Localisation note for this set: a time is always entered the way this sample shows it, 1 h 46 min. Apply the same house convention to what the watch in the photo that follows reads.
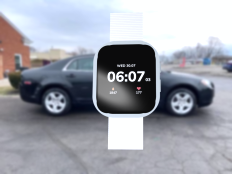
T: 6 h 07 min
